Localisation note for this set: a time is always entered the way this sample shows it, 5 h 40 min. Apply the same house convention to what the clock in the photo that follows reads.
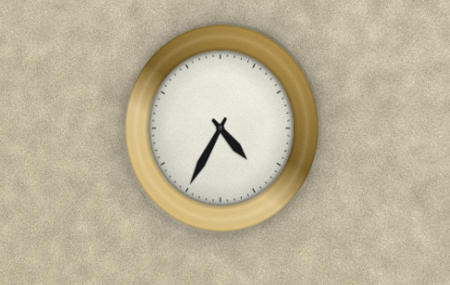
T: 4 h 35 min
